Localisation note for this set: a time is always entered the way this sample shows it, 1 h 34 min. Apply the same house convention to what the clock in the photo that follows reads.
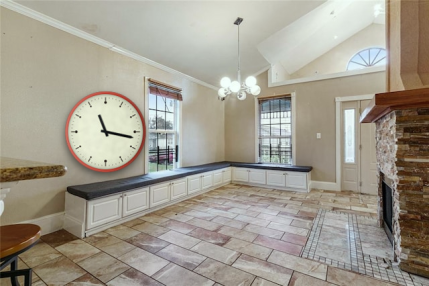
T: 11 h 17 min
